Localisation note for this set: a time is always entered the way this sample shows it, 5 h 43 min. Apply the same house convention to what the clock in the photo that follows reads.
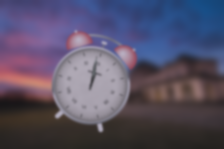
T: 11 h 59 min
